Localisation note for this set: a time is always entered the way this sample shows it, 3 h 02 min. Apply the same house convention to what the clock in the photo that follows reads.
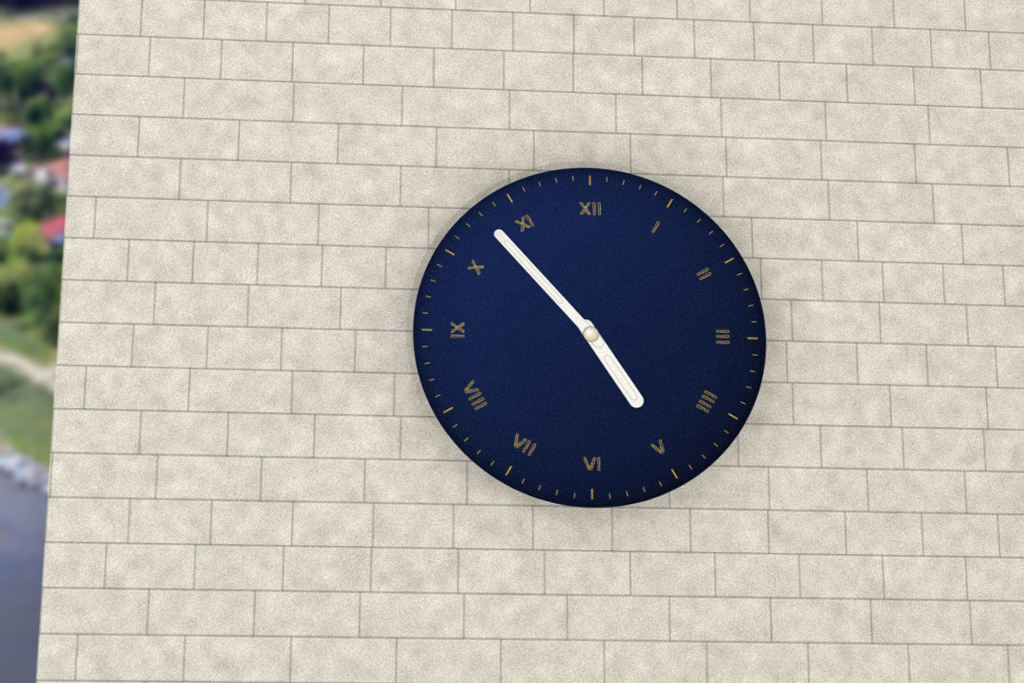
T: 4 h 53 min
